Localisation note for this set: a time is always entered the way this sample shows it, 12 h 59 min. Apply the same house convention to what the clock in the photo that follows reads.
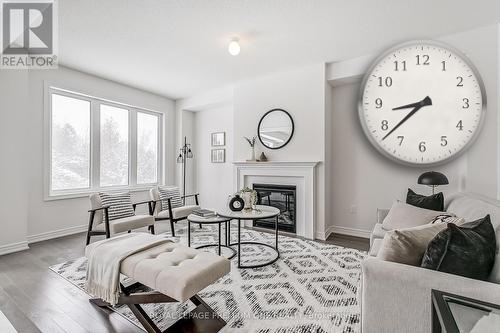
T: 8 h 38 min
